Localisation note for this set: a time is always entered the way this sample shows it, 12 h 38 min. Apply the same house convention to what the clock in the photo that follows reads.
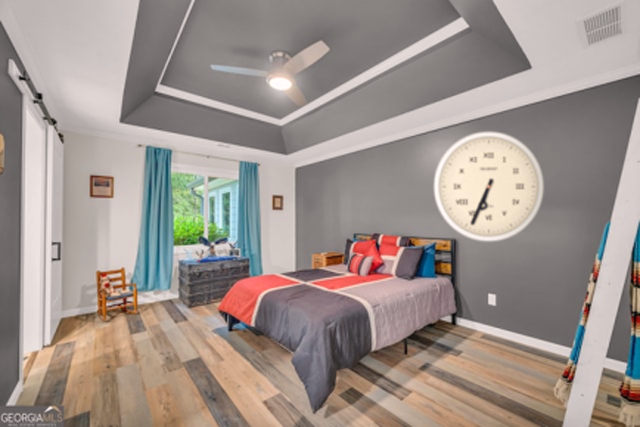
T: 6 h 34 min
